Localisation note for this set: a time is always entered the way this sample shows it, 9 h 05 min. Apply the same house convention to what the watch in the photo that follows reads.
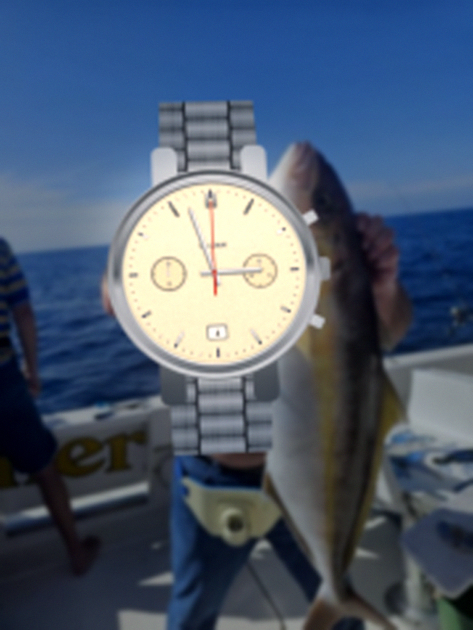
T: 2 h 57 min
